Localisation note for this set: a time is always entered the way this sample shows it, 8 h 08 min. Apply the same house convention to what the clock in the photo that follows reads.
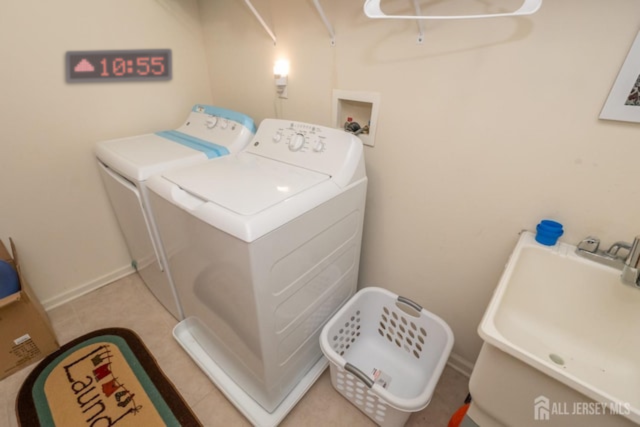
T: 10 h 55 min
